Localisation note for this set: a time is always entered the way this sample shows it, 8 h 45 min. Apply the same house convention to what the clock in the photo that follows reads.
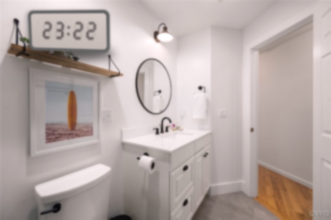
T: 23 h 22 min
